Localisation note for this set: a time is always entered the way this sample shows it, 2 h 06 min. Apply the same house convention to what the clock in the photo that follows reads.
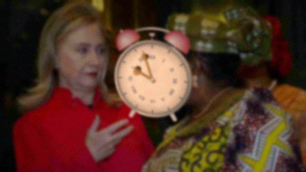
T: 9 h 57 min
